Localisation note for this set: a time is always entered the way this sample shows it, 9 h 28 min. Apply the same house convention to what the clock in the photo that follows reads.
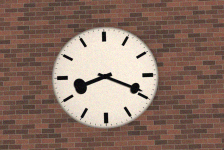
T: 8 h 19 min
